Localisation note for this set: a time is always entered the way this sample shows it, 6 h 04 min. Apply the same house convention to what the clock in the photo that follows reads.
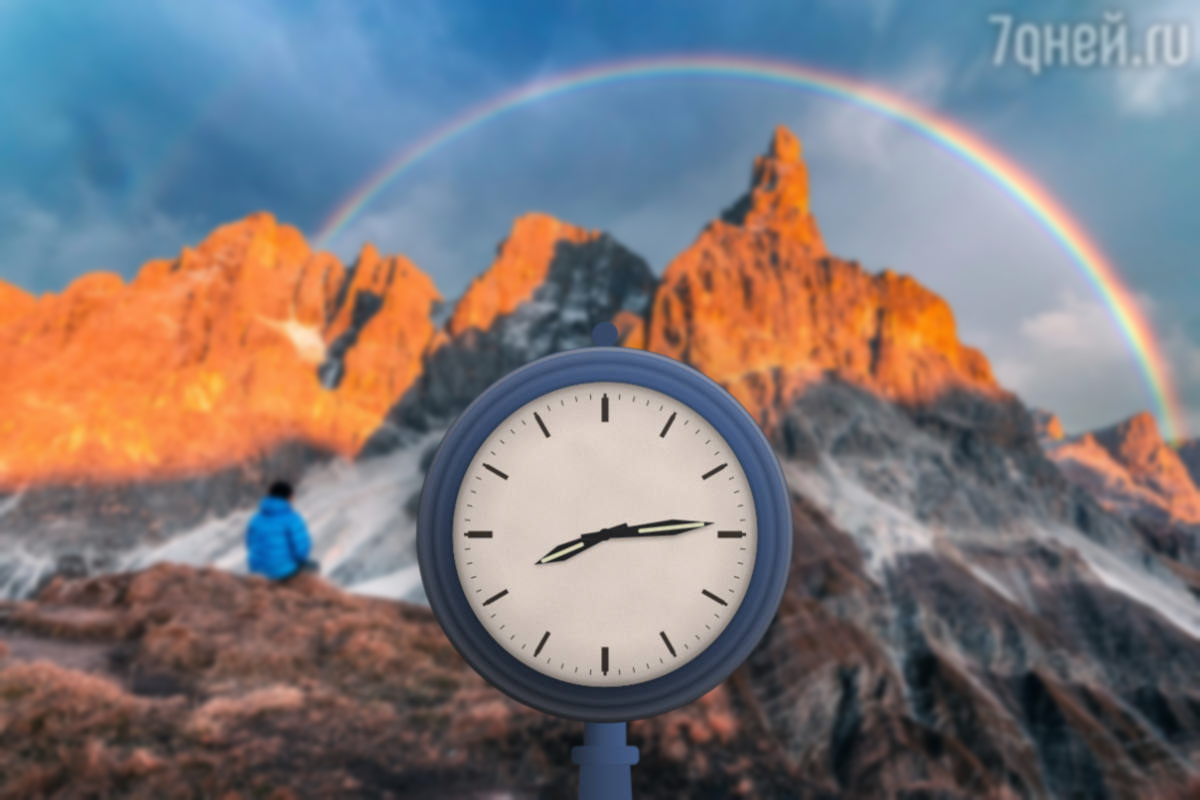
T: 8 h 14 min
